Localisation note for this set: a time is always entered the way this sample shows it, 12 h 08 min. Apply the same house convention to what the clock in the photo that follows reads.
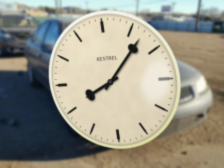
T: 8 h 07 min
